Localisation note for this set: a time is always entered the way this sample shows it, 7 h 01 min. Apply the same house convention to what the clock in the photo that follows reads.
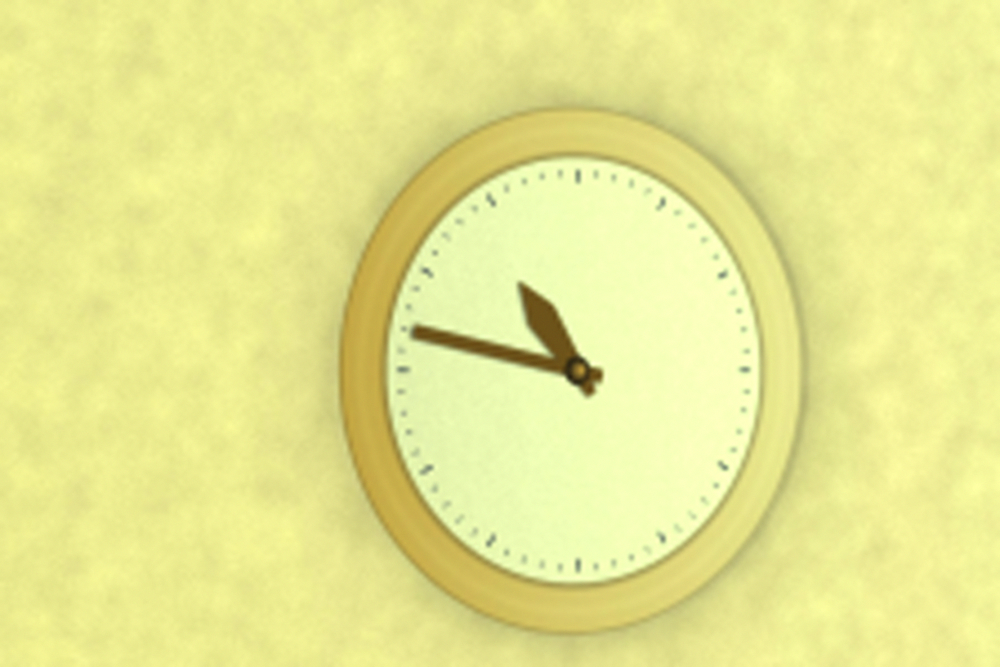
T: 10 h 47 min
